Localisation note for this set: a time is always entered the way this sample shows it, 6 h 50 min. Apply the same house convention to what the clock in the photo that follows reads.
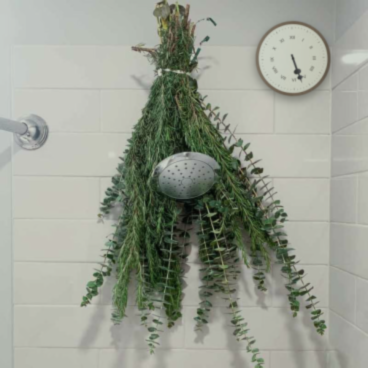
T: 5 h 27 min
